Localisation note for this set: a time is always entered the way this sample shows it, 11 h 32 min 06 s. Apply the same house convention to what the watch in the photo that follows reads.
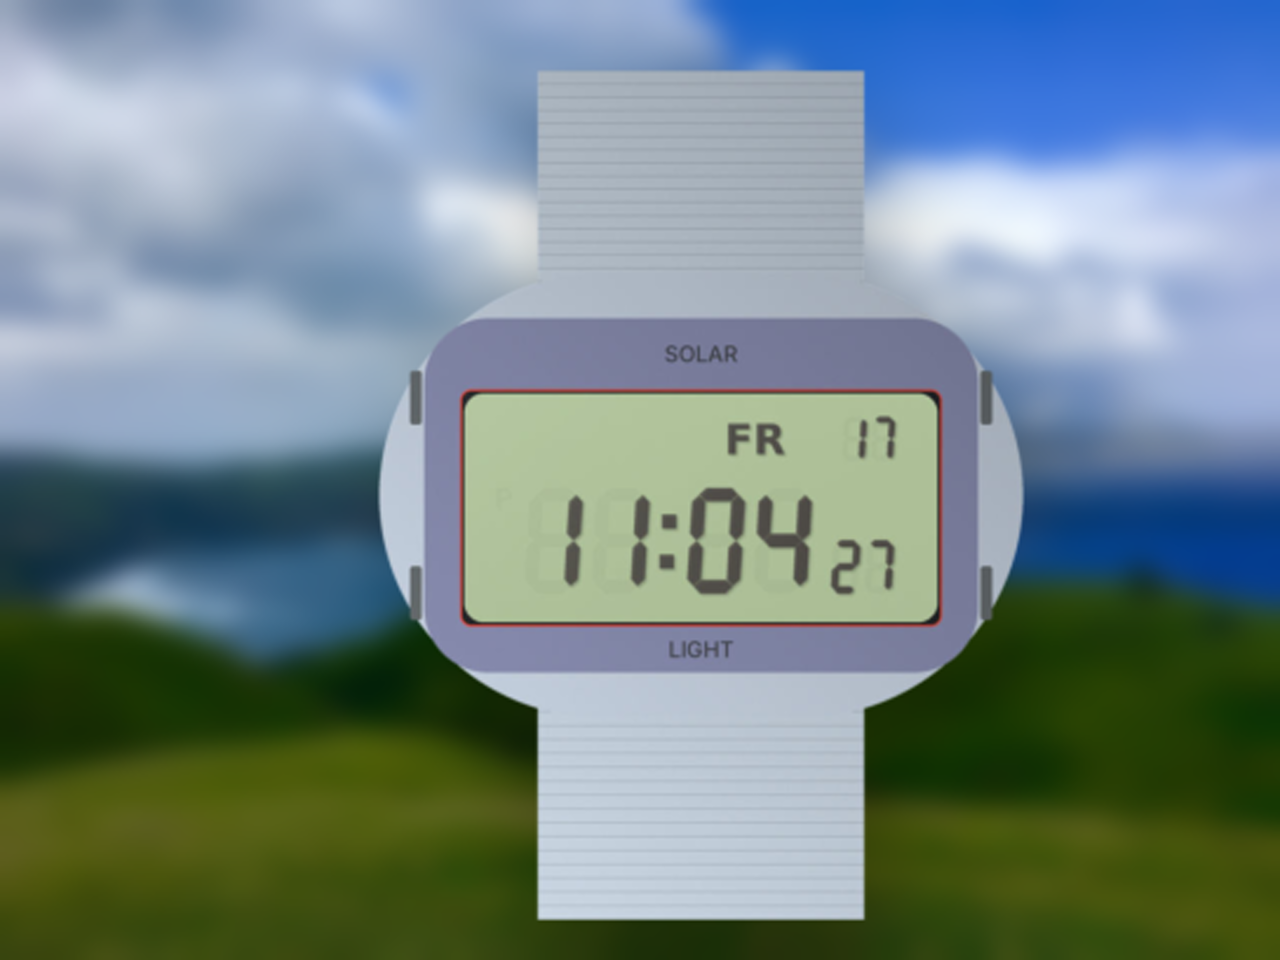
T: 11 h 04 min 27 s
